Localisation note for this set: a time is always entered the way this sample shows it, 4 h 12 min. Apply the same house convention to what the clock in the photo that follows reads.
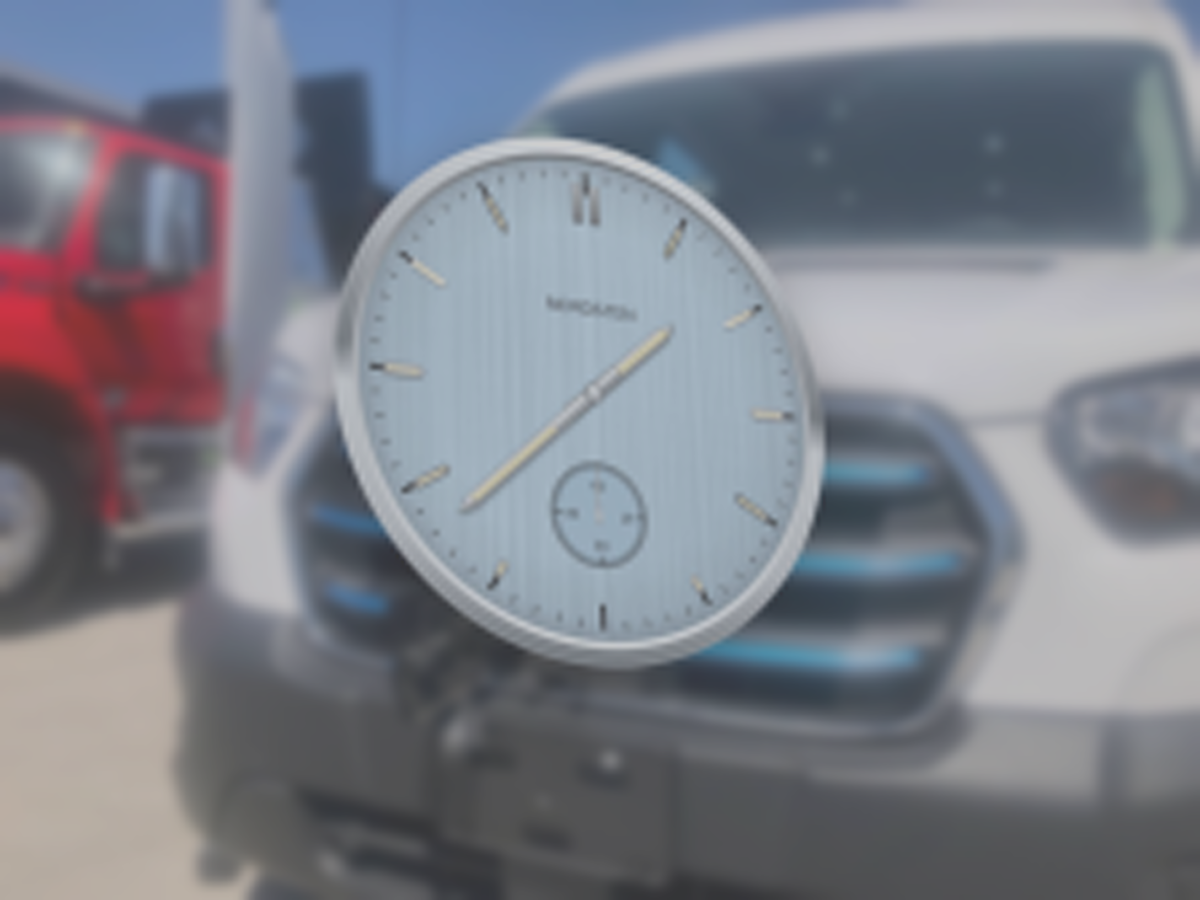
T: 1 h 38 min
